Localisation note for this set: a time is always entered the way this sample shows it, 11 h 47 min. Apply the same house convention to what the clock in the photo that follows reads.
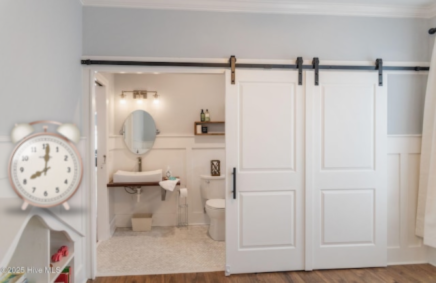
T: 8 h 01 min
